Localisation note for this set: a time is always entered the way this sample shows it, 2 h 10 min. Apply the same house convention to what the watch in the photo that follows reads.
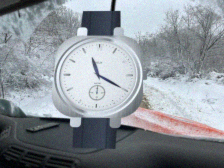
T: 11 h 20 min
